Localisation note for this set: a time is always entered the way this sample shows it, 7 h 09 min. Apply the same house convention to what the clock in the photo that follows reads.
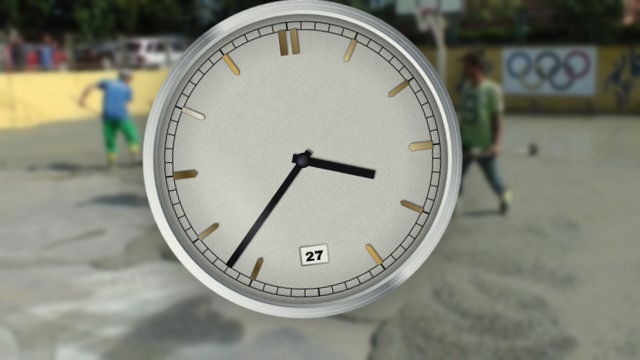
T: 3 h 37 min
